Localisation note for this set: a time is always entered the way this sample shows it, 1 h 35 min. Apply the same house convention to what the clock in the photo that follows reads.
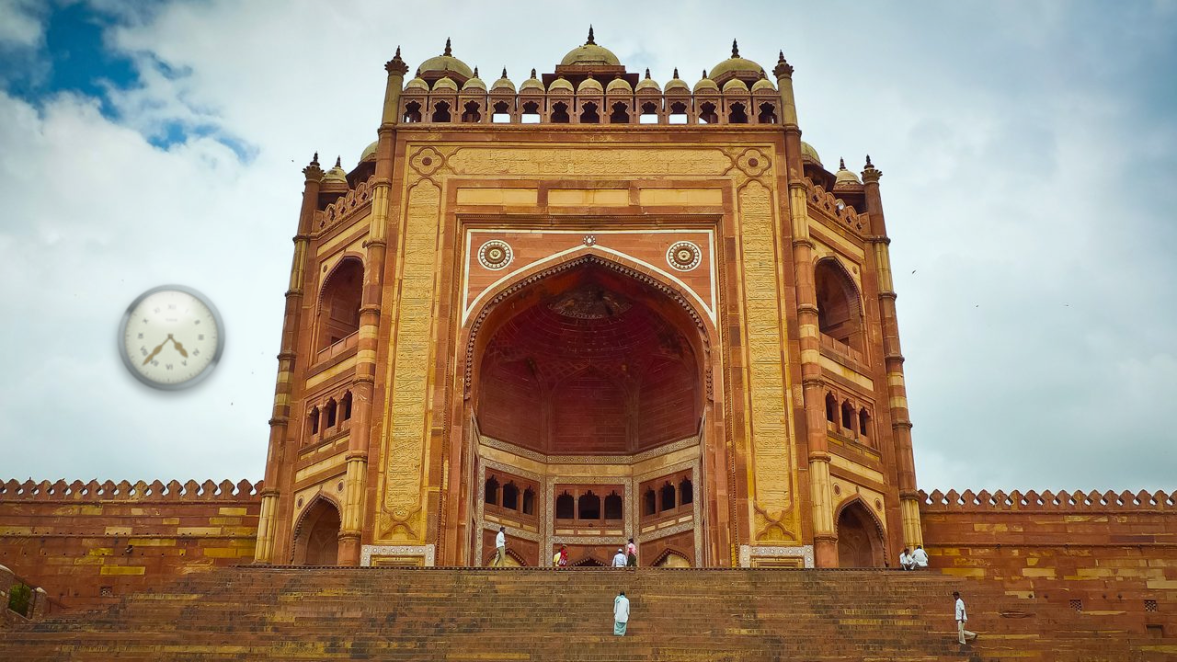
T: 4 h 37 min
